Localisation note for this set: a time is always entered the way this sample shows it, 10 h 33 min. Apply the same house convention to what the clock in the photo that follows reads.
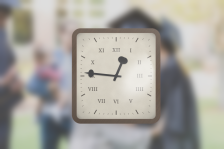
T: 12 h 46 min
